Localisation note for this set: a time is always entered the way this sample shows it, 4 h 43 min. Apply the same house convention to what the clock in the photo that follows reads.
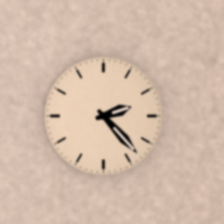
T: 2 h 23 min
